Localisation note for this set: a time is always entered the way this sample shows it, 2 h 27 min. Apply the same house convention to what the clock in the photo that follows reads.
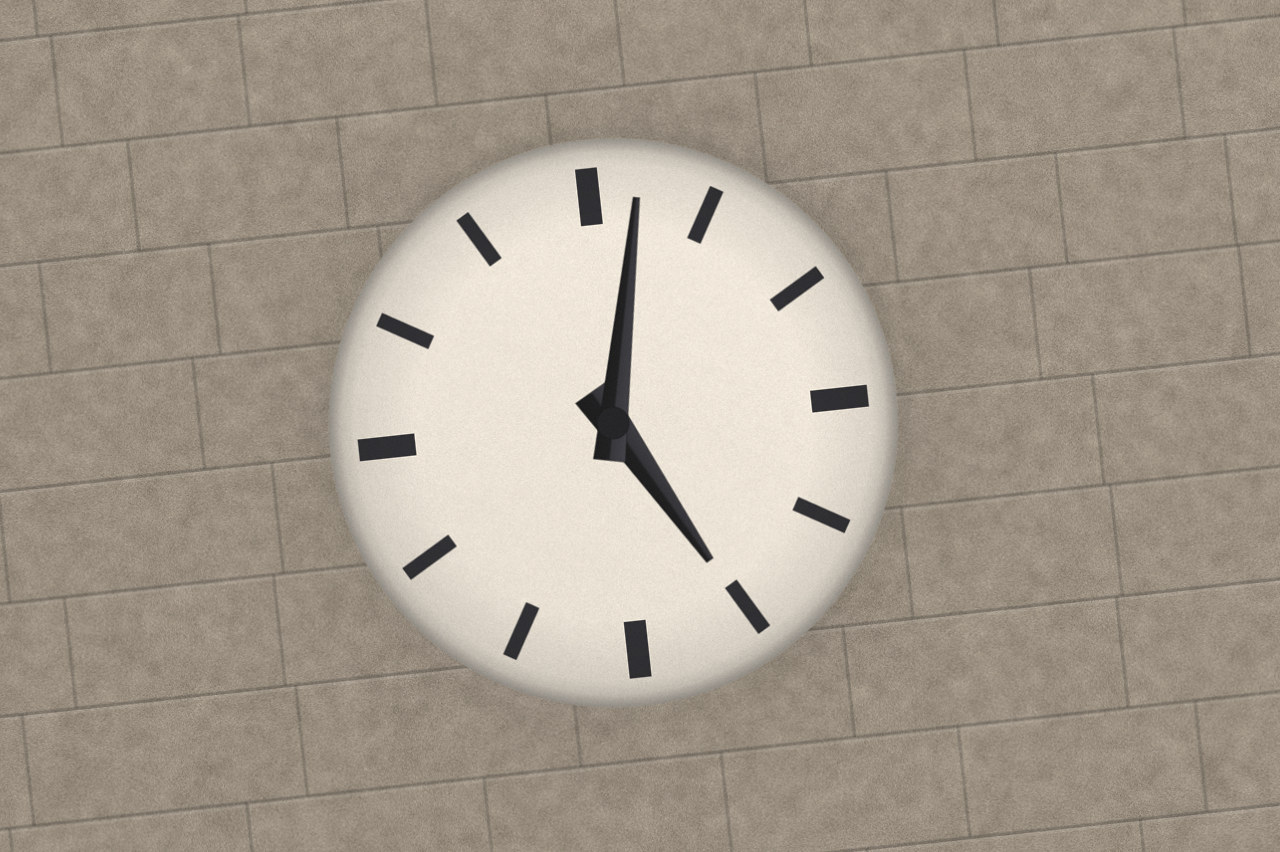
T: 5 h 02 min
